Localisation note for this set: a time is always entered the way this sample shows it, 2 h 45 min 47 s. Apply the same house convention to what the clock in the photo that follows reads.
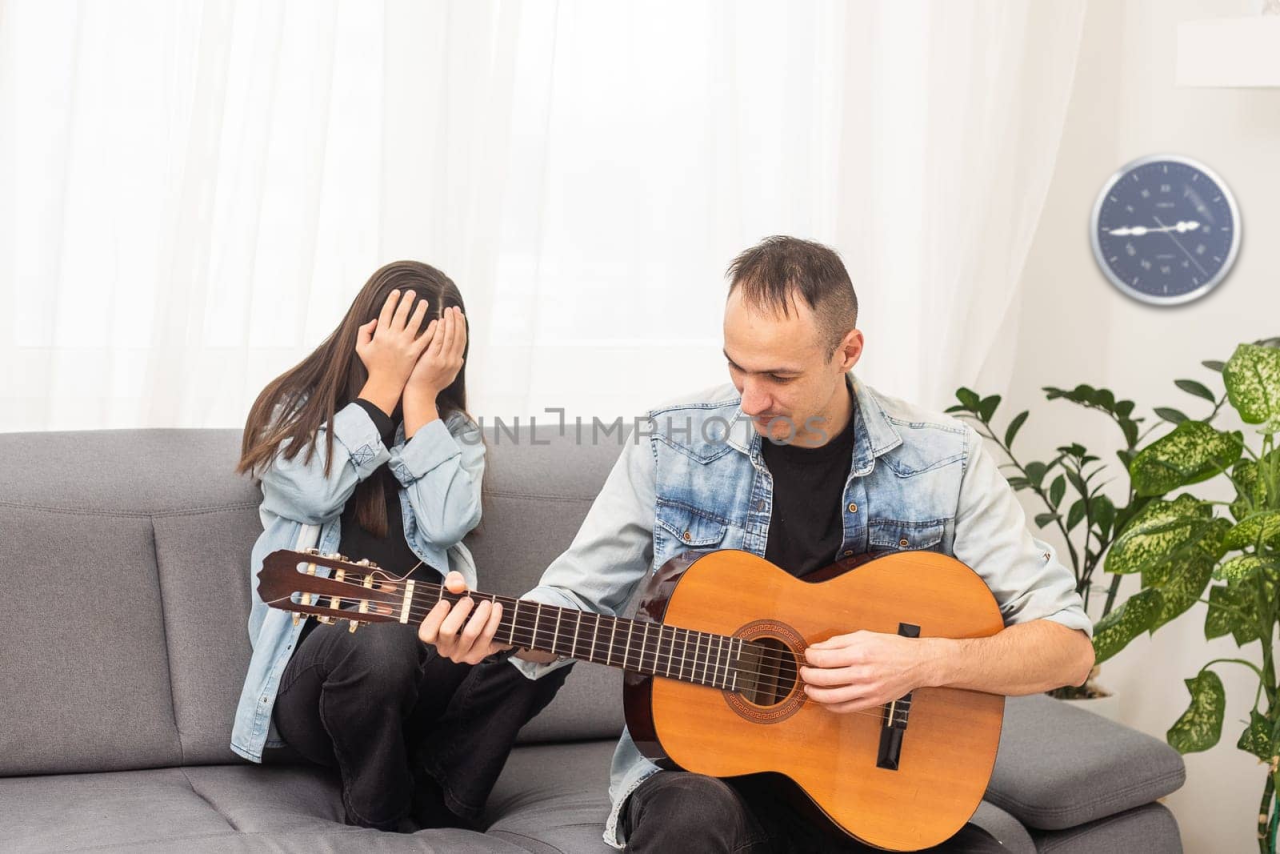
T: 2 h 44 min 23 s
